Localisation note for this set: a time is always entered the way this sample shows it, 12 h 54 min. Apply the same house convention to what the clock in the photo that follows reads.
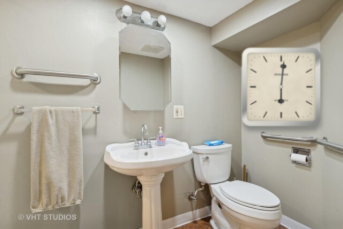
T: 6 h 01 min
